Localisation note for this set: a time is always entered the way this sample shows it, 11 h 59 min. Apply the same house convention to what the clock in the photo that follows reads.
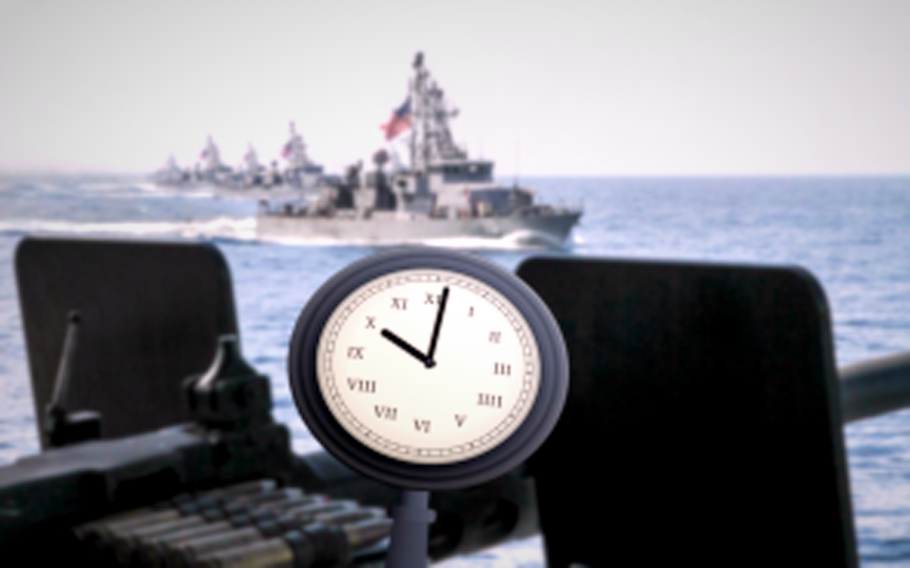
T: 10 h 01 min
